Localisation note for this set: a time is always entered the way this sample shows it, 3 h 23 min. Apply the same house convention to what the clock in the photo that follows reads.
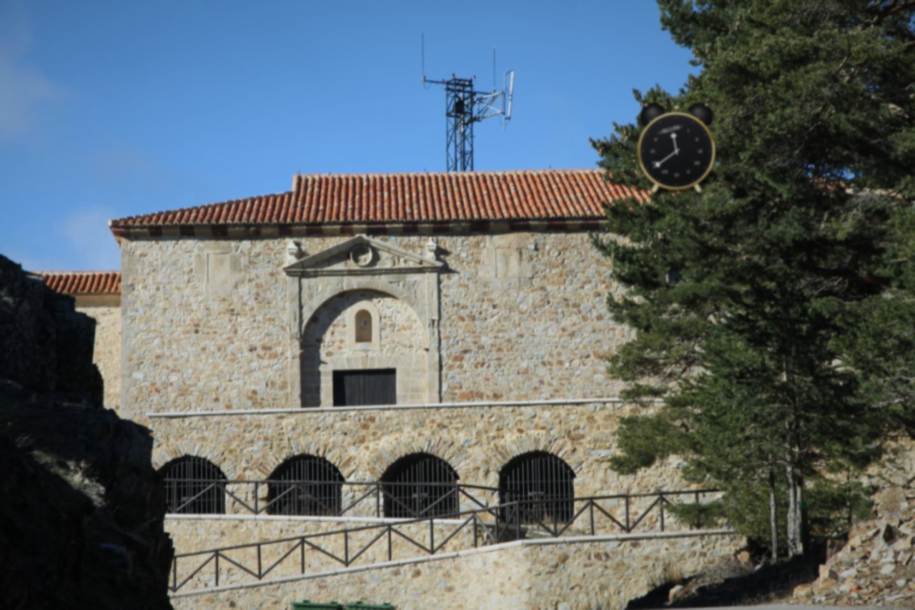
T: 11 h 39 min
